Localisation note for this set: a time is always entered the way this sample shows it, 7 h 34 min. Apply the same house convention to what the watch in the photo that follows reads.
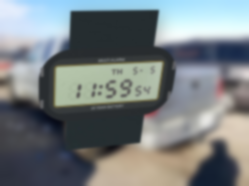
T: 11 h 59 min
